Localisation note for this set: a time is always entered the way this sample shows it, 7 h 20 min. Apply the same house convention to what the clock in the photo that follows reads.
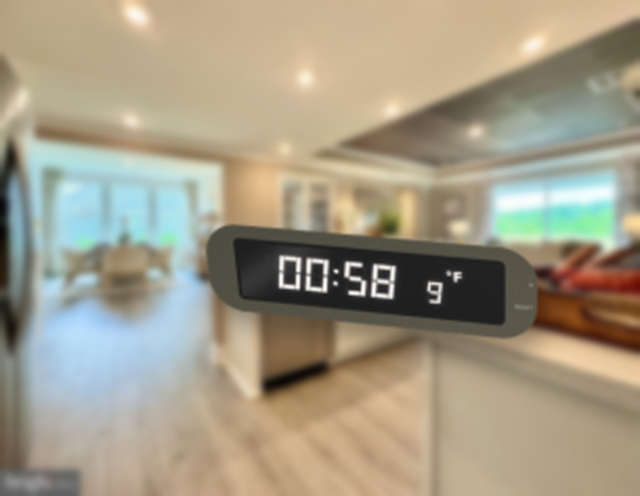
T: 0 h 58 min
